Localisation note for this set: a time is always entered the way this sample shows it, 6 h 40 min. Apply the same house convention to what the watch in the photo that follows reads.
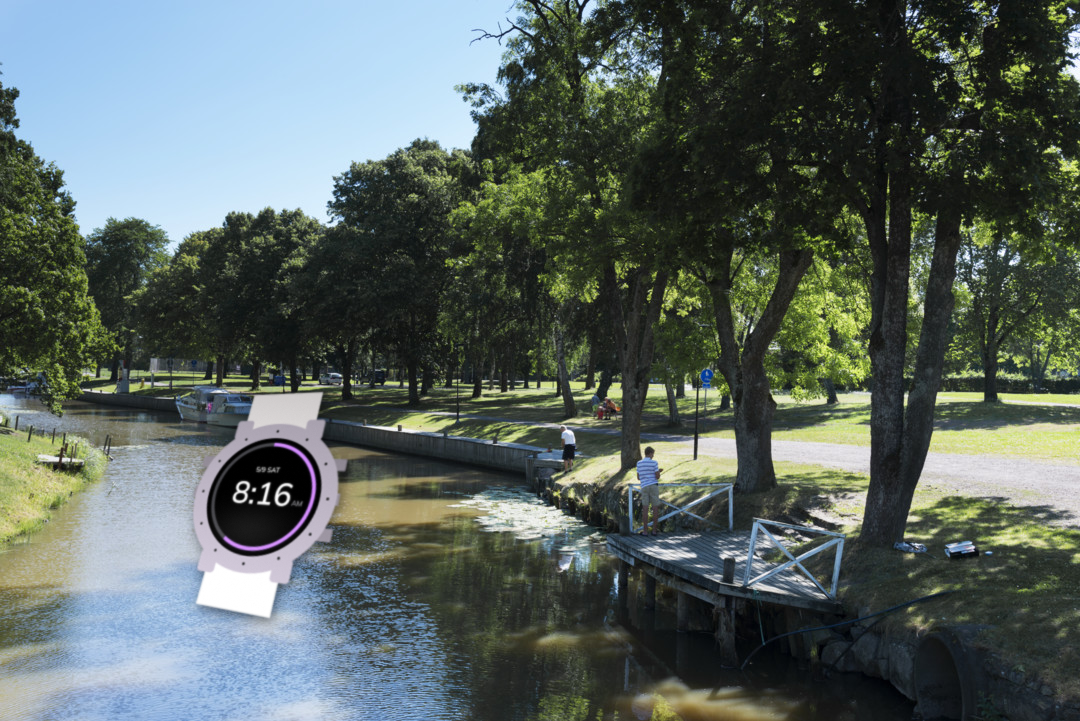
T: 8 h 16 min
